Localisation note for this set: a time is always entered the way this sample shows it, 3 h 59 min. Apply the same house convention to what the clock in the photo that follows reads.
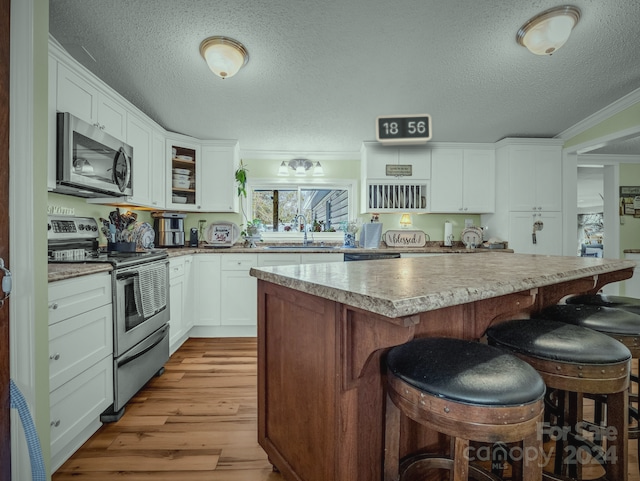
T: 18 h 56 min
